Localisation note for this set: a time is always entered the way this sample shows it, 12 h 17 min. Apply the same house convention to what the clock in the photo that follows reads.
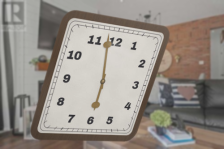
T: 5 h 58 min
